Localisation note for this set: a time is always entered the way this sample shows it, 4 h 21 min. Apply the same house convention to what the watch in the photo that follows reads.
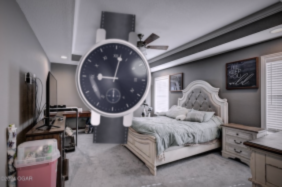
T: 9 h 02 min
